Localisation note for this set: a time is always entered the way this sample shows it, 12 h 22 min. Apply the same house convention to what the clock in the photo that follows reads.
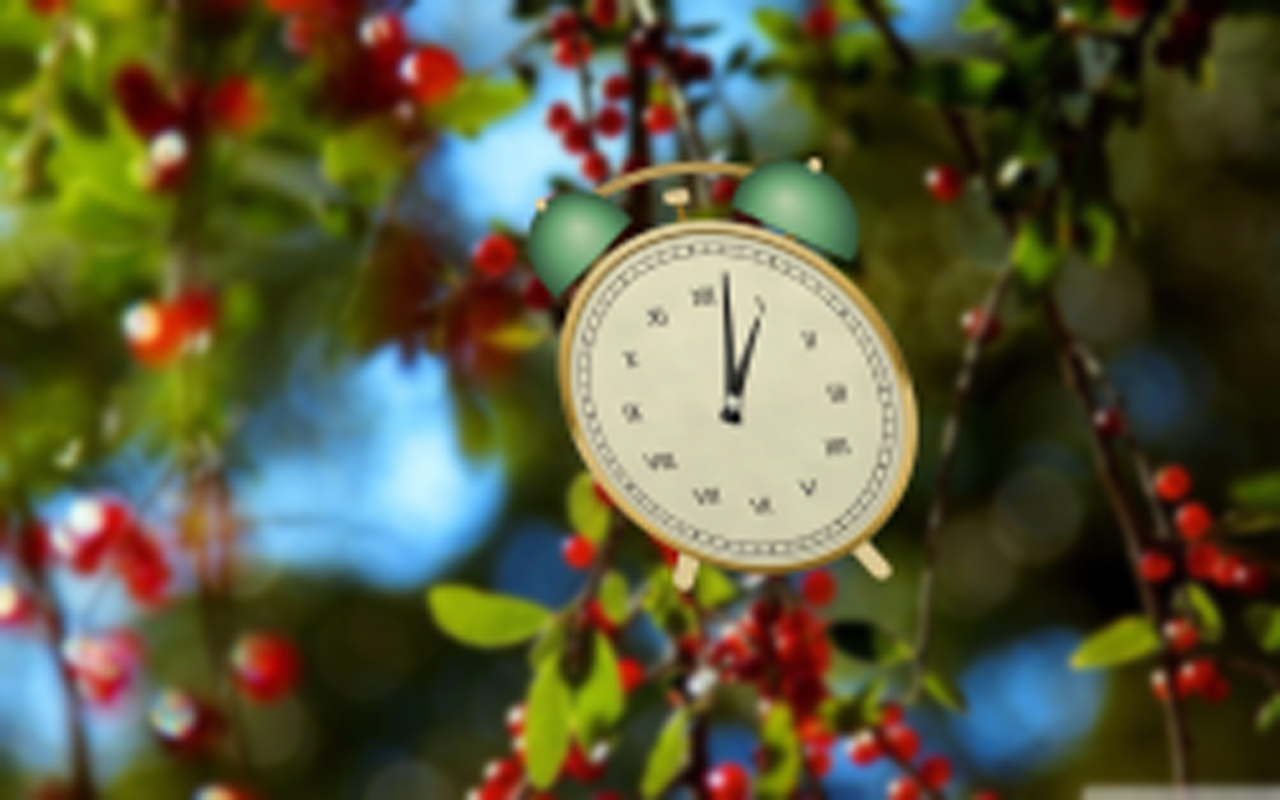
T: 1 h 02 min
